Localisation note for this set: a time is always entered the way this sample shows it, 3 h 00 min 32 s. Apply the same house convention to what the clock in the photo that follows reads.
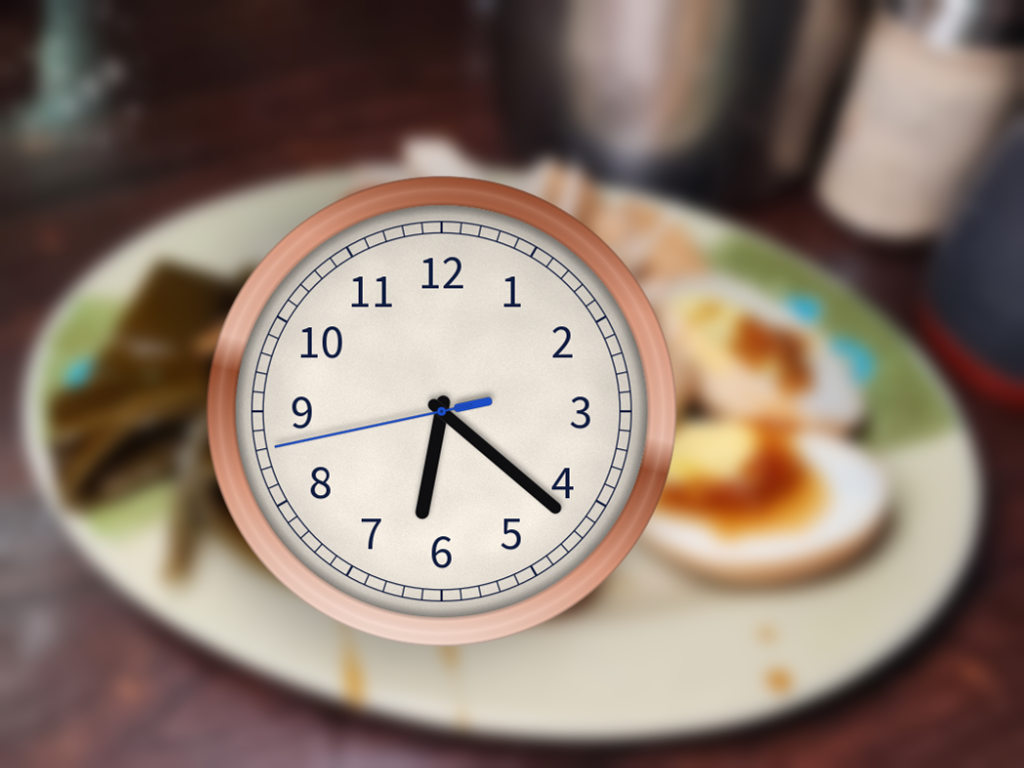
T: 6 h 21 min 43 s
